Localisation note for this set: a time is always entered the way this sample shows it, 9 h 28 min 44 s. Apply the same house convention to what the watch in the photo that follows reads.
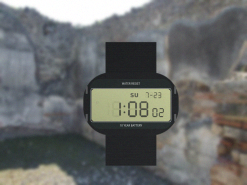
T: 1 h 08 min 02 s
